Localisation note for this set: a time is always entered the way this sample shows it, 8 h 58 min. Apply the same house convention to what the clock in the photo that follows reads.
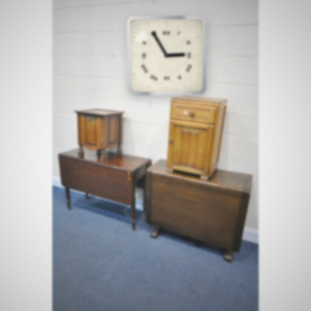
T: 2 h 55 min
